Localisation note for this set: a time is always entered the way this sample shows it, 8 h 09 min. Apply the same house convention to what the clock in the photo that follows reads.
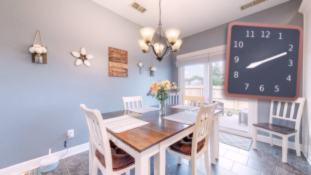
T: 8 h 11 min
